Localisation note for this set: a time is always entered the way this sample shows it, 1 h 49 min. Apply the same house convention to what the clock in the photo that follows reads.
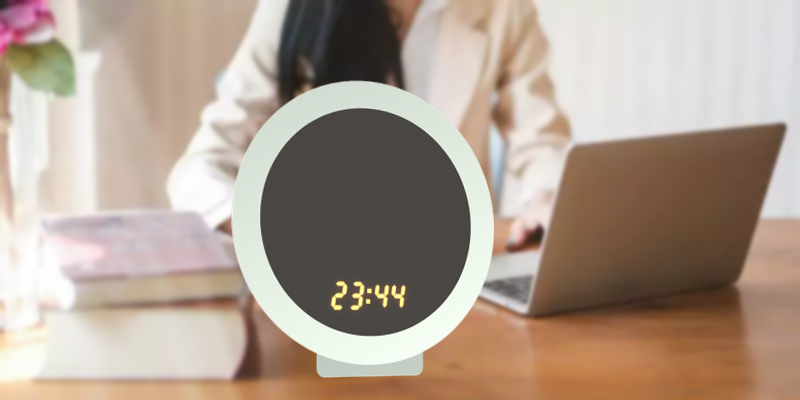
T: 23 h 44 min
